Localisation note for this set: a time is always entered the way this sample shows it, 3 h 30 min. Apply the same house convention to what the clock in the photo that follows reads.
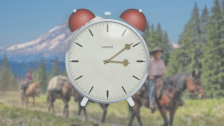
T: 3 h 09 min
